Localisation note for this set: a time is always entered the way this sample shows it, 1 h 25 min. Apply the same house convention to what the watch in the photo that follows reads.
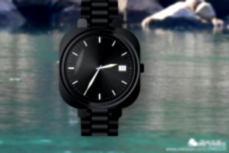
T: 2 h 35 min
